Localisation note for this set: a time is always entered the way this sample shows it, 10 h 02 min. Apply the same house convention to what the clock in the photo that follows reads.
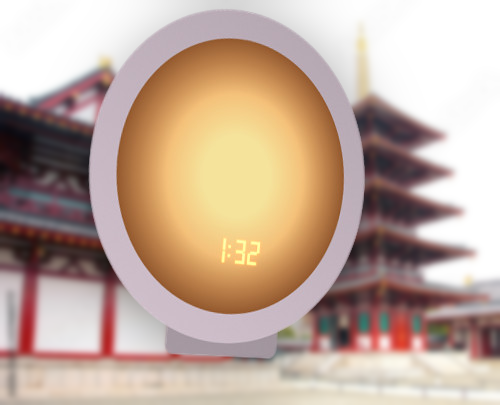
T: 1 h 32 min
